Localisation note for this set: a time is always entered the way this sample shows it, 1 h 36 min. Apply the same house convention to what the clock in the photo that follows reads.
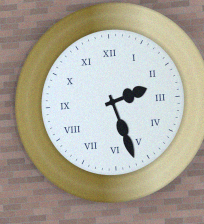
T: 2 h 27 min
